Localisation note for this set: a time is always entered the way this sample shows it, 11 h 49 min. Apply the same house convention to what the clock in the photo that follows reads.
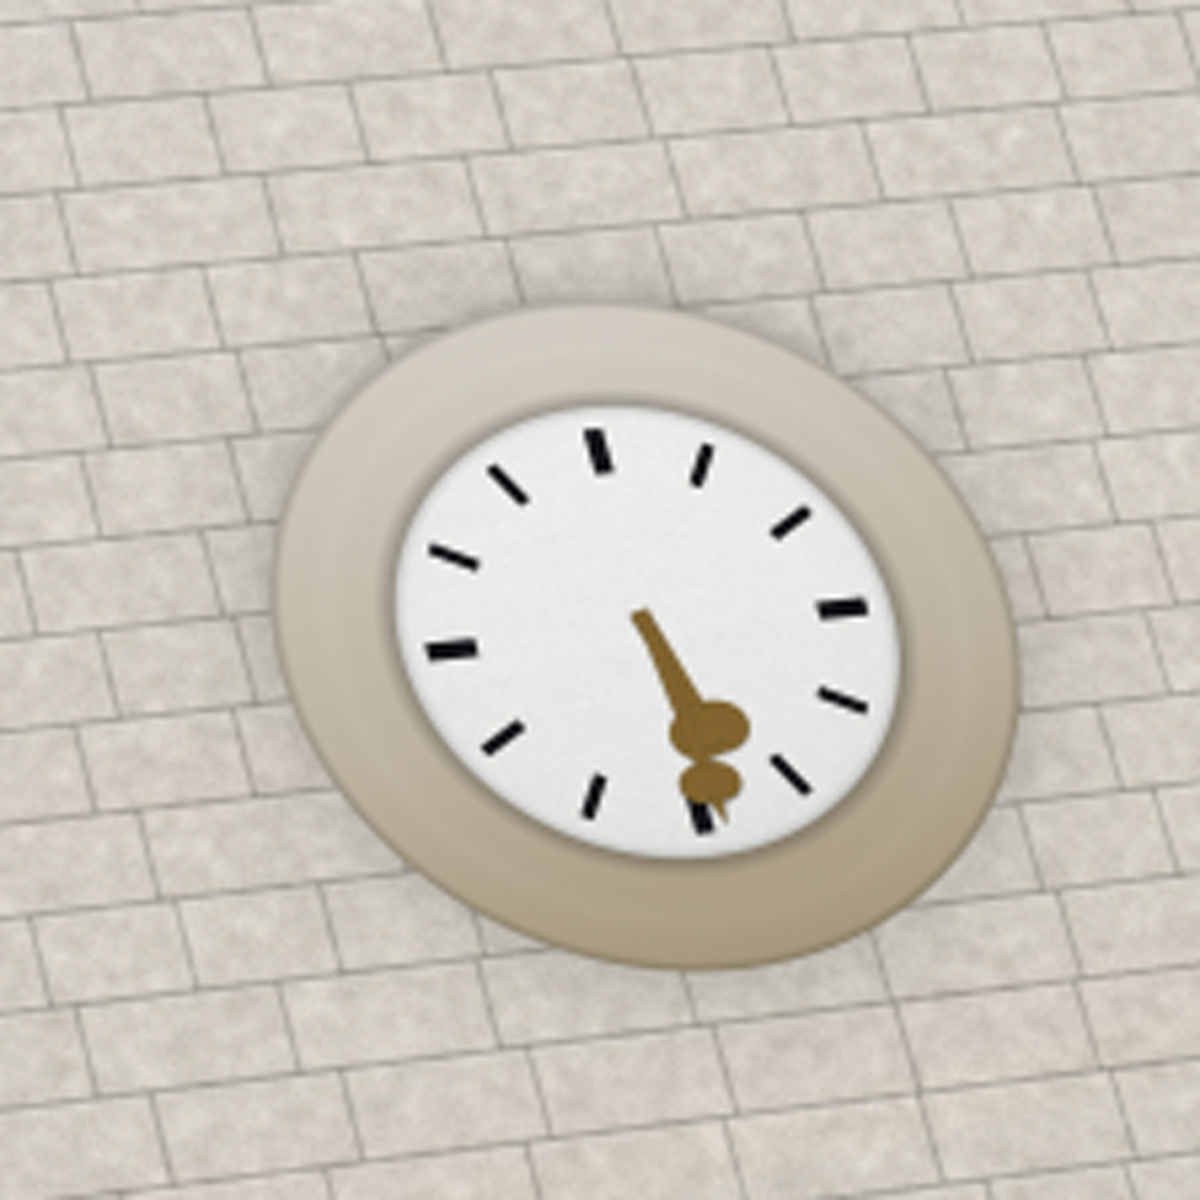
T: 5 h 29 min
